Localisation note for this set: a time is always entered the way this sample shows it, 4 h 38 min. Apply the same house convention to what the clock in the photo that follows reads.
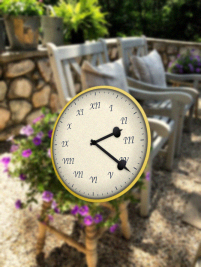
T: 2 h 21 min
